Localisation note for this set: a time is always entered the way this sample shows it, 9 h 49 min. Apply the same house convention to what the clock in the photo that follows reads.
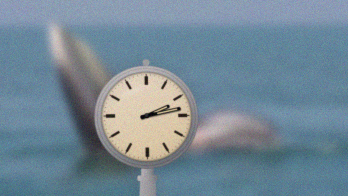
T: 2 h 13 min
